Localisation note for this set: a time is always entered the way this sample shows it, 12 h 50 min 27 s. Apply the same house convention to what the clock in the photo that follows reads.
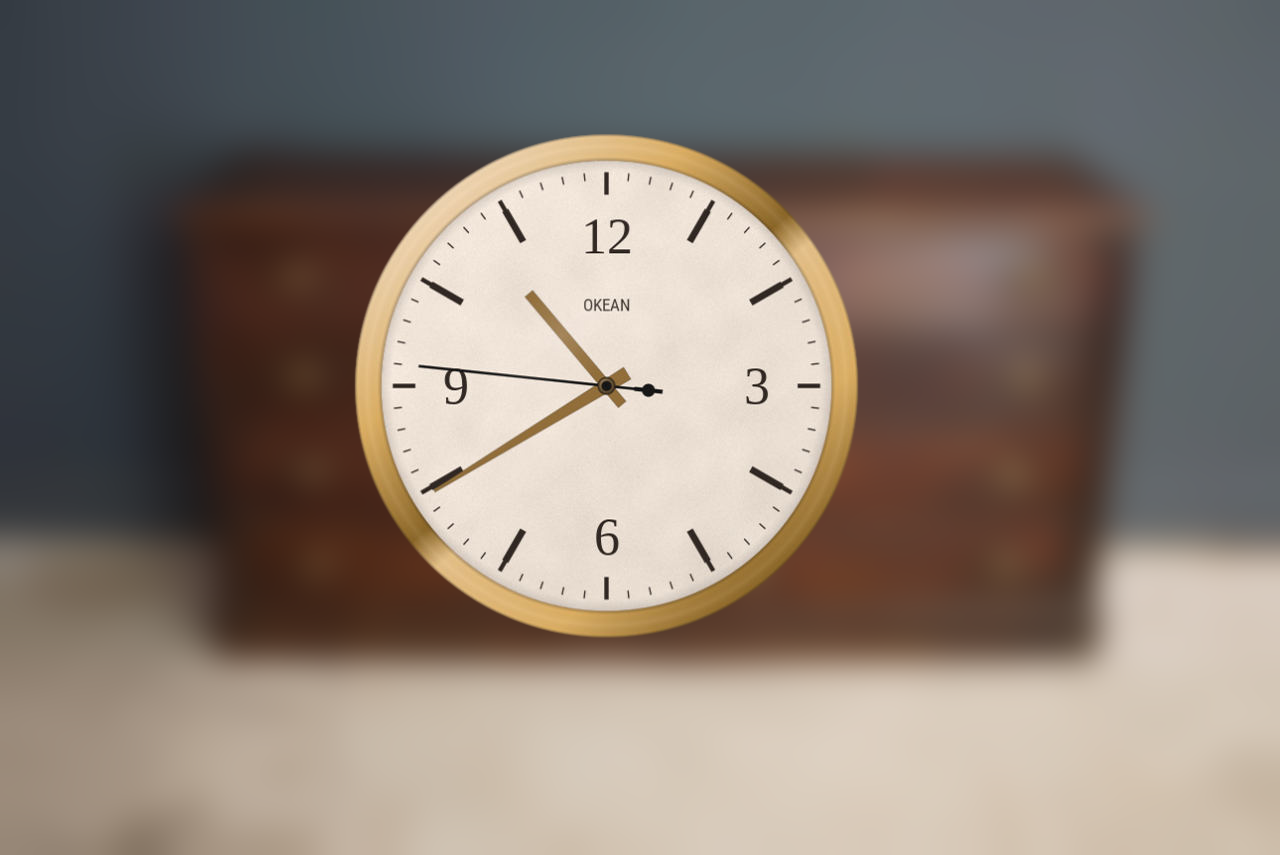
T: 10 h 39 min 46 s
